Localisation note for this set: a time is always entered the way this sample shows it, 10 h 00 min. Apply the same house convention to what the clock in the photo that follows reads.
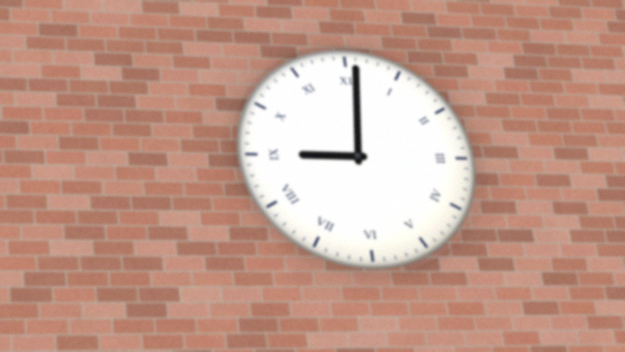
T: 9 h 01 min
